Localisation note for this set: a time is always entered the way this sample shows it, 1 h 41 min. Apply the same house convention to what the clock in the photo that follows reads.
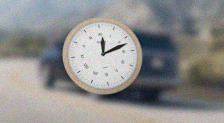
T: 12 h 12 min
